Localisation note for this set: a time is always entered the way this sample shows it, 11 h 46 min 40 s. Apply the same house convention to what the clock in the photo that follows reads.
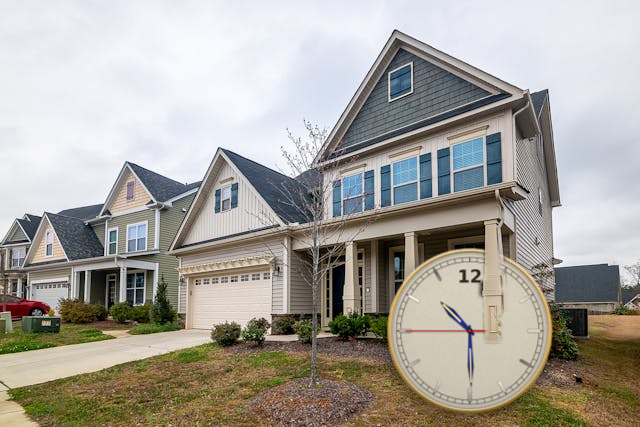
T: 10 h 29 min 45 s
